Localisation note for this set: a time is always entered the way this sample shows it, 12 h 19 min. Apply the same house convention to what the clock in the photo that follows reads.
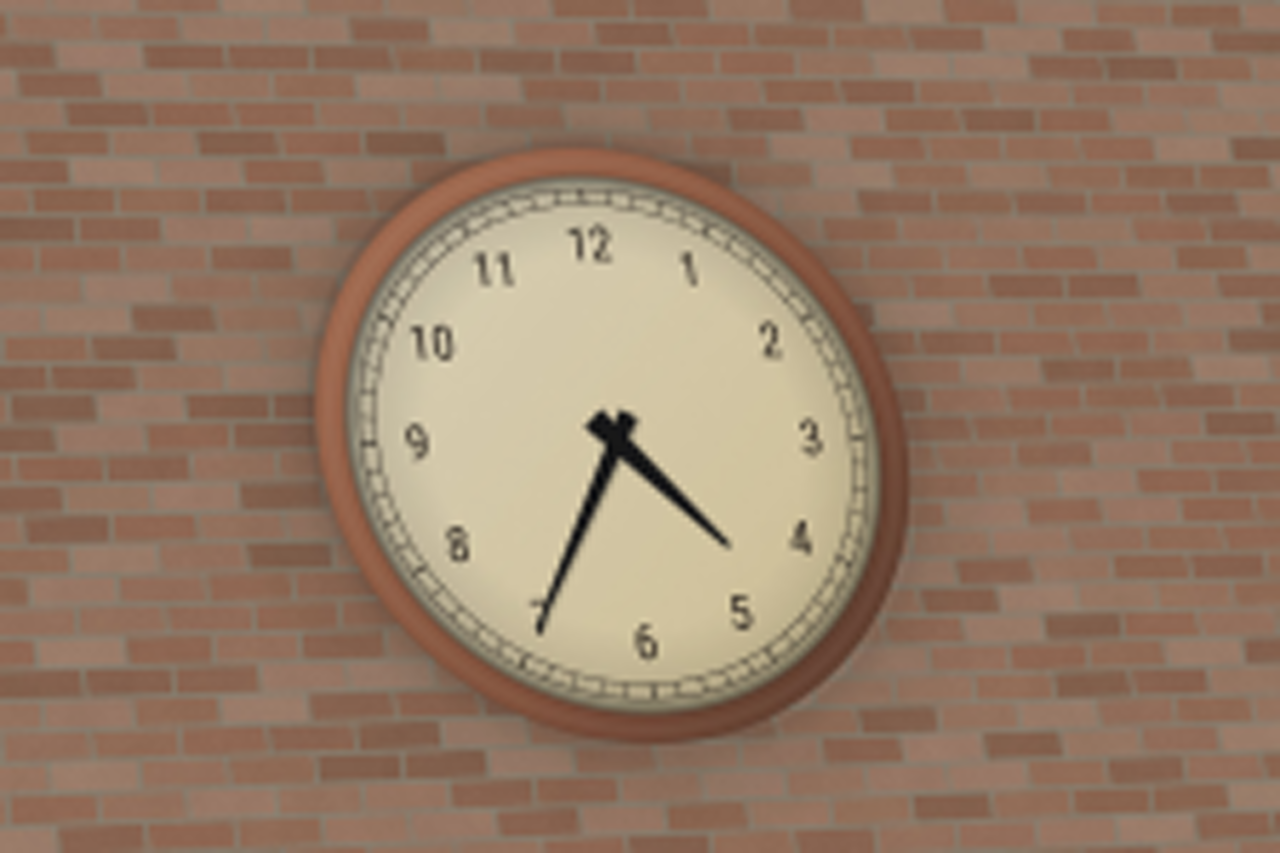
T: 4 h 35 min
